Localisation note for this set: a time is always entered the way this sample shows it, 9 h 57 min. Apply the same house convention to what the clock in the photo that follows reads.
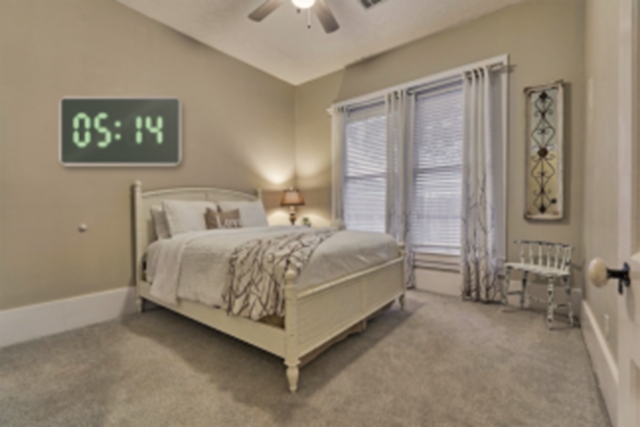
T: 5 h 14 min
